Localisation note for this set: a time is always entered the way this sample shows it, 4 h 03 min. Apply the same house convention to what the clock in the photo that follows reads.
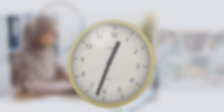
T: 12 h 32 min
